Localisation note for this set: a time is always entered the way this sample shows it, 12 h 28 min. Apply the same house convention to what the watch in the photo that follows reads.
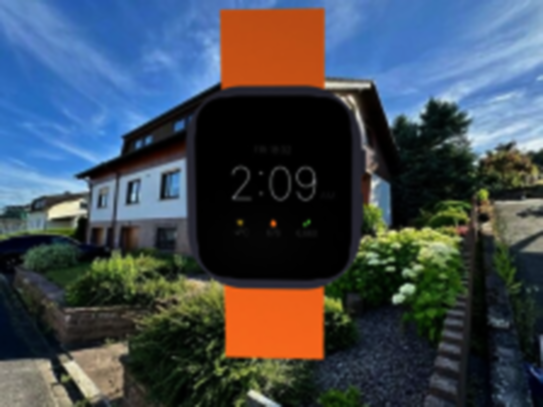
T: 2 h 09 min
